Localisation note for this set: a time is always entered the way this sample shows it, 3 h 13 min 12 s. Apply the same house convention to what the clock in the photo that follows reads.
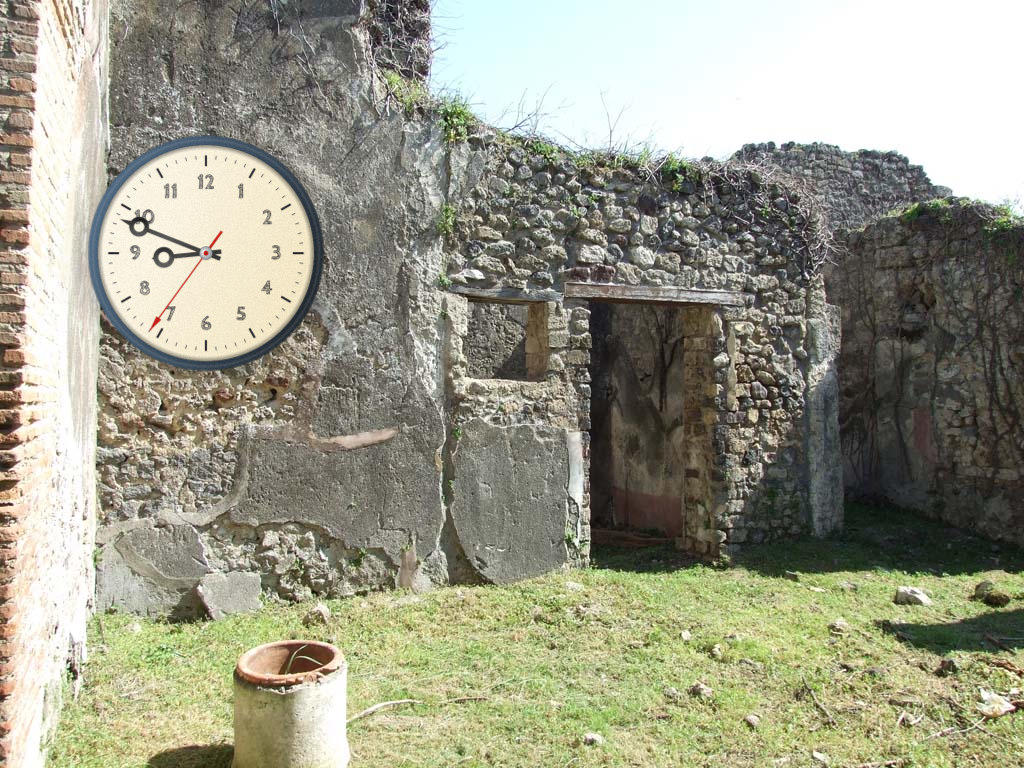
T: 8 h 48 min 36 s
